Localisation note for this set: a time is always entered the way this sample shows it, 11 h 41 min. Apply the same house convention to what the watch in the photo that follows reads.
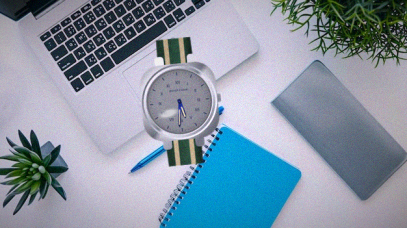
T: 5 h 31 min
